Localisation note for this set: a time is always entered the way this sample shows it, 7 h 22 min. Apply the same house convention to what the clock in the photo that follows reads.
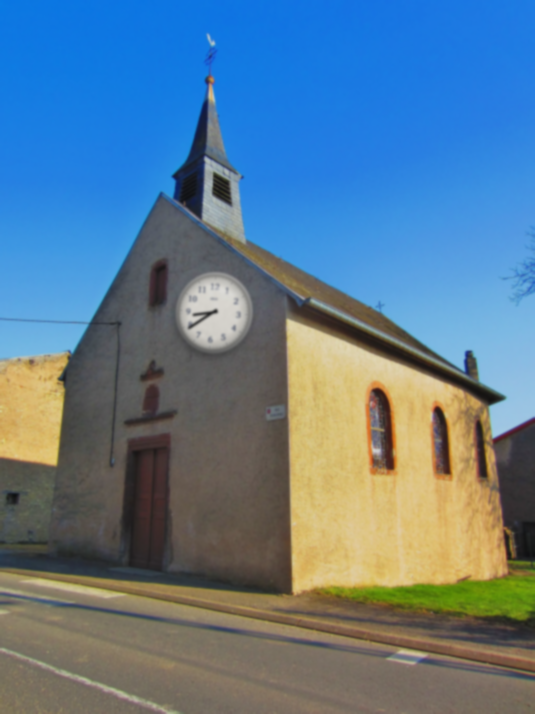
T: 8 h 39 min
